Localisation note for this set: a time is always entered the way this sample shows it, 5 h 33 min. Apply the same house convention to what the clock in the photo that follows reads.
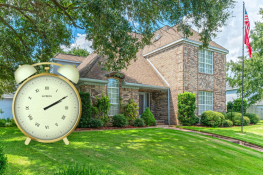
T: 2 h 10 min
